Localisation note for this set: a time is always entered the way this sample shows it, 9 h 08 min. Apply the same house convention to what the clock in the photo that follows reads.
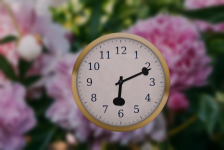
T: 6 h 11 min
